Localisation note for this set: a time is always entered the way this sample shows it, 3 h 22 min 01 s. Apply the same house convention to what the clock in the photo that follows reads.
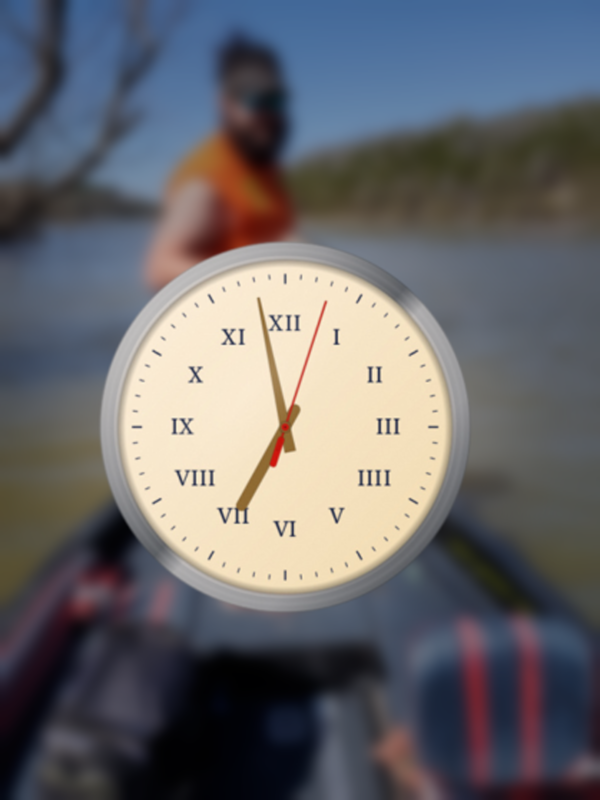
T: 6 h 58 min 03 s
